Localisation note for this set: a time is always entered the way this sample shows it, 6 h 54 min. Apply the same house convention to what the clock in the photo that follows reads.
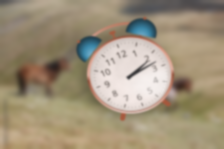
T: 2 h 13 min
